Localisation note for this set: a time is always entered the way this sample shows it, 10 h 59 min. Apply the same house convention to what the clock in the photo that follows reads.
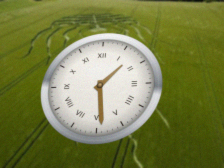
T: 1 h 29 min
